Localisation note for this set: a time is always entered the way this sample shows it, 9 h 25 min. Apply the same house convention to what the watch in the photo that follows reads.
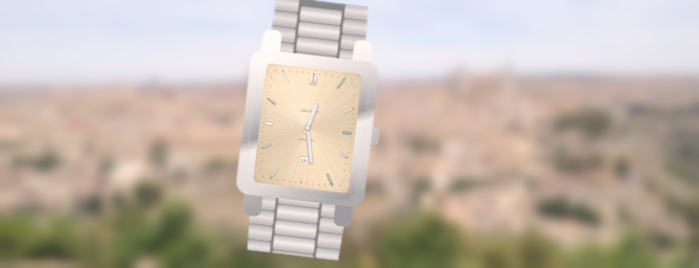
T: 12 h 28 min
